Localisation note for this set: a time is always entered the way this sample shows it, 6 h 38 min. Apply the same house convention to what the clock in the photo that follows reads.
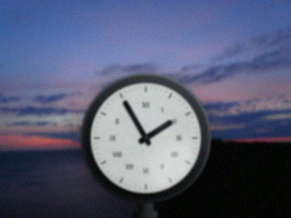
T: 1 h 55 min
